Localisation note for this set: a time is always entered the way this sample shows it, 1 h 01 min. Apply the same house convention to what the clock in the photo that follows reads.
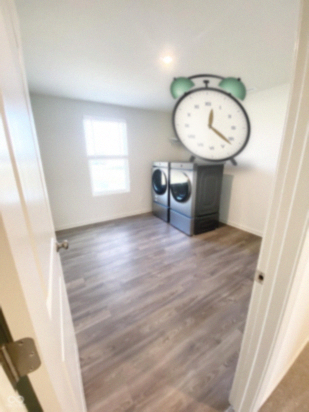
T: 12 h 22 min
